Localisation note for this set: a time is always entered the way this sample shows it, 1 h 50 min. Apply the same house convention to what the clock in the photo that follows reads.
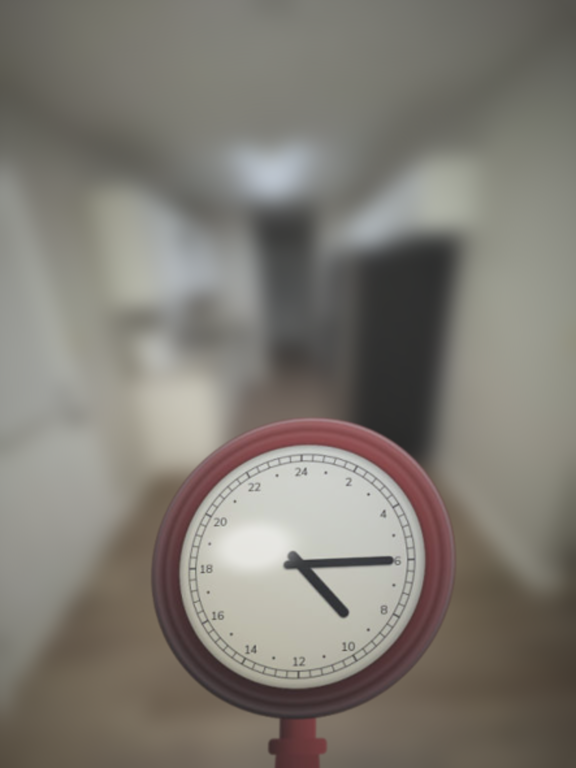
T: 9 h 15 min
